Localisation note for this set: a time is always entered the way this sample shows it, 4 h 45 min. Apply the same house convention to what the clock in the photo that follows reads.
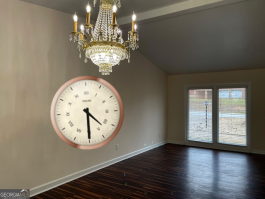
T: 4 h 30 min
